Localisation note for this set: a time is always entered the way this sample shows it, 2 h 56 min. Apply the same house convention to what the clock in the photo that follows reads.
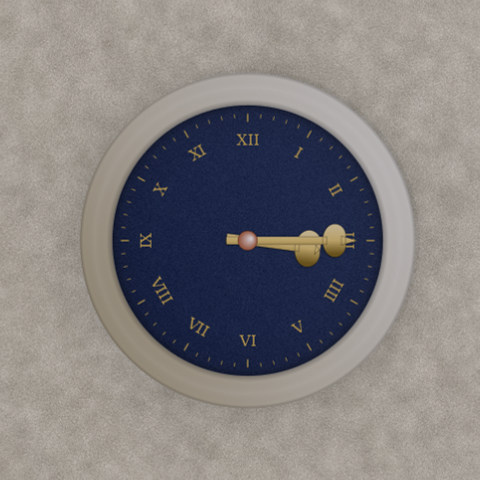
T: 3 h 15 min
